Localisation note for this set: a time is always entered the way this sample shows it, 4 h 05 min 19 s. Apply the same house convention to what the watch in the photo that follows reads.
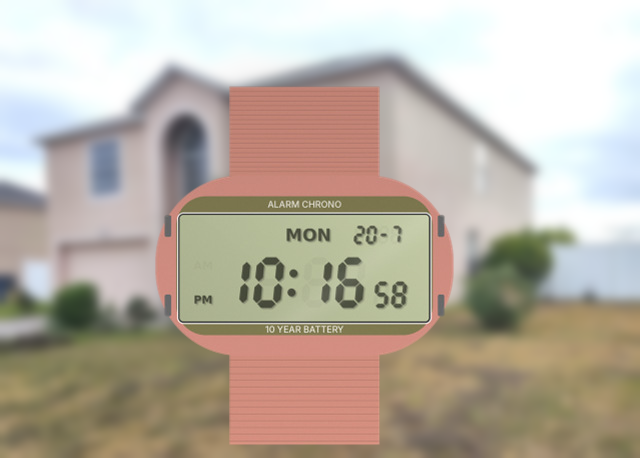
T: 10 h 16 min 58 s
